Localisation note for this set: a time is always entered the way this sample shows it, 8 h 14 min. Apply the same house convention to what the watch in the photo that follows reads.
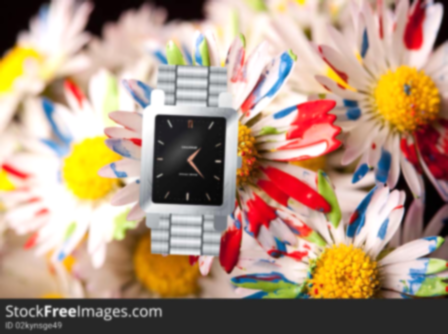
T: 1 h 23 min
